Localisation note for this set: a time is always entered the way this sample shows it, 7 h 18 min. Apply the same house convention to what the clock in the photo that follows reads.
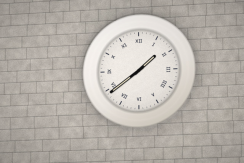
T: 1 h 39 min
